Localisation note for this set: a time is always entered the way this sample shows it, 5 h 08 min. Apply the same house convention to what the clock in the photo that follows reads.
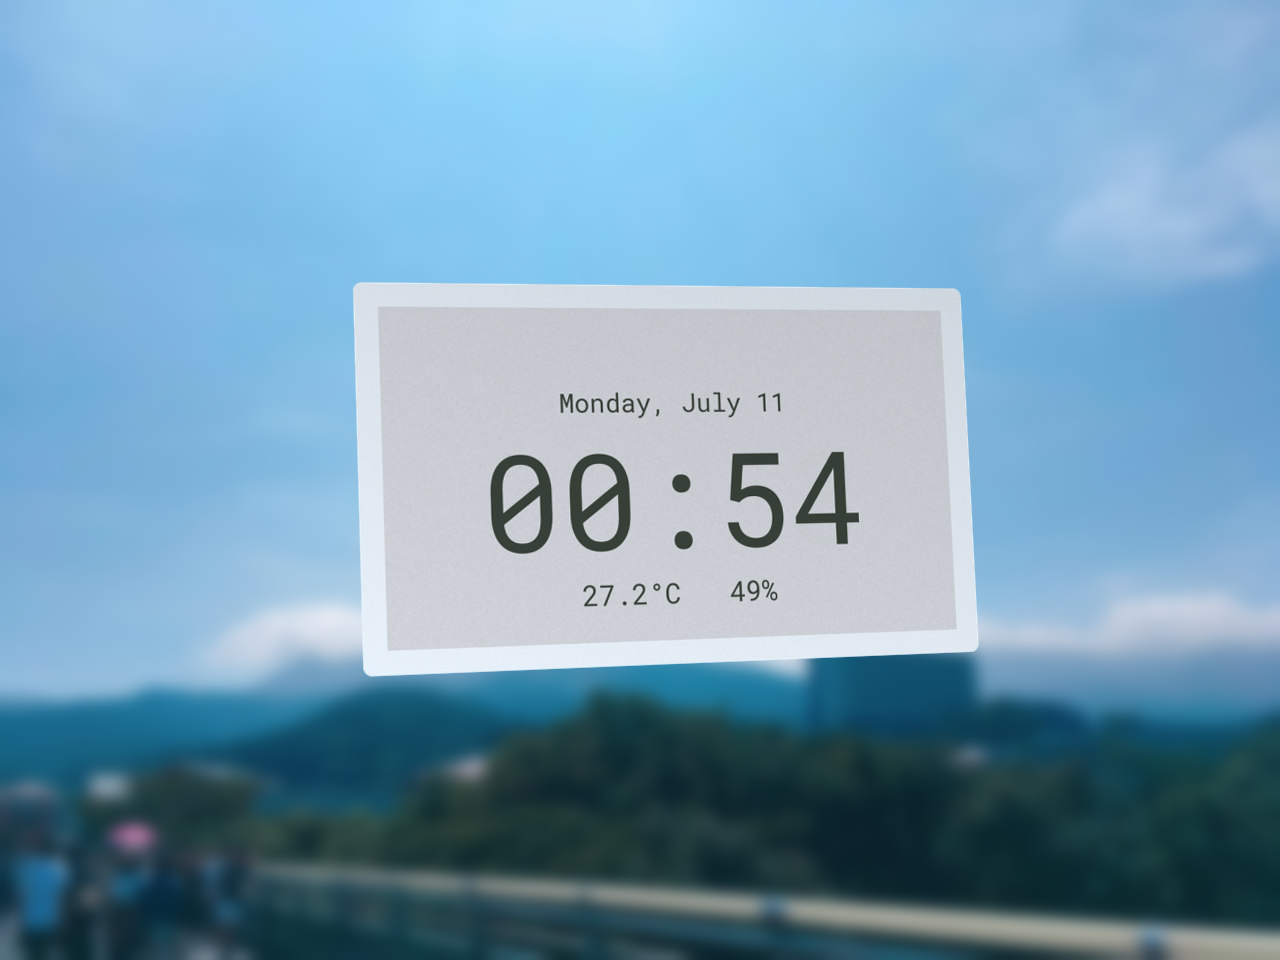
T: 0 h 54 min
